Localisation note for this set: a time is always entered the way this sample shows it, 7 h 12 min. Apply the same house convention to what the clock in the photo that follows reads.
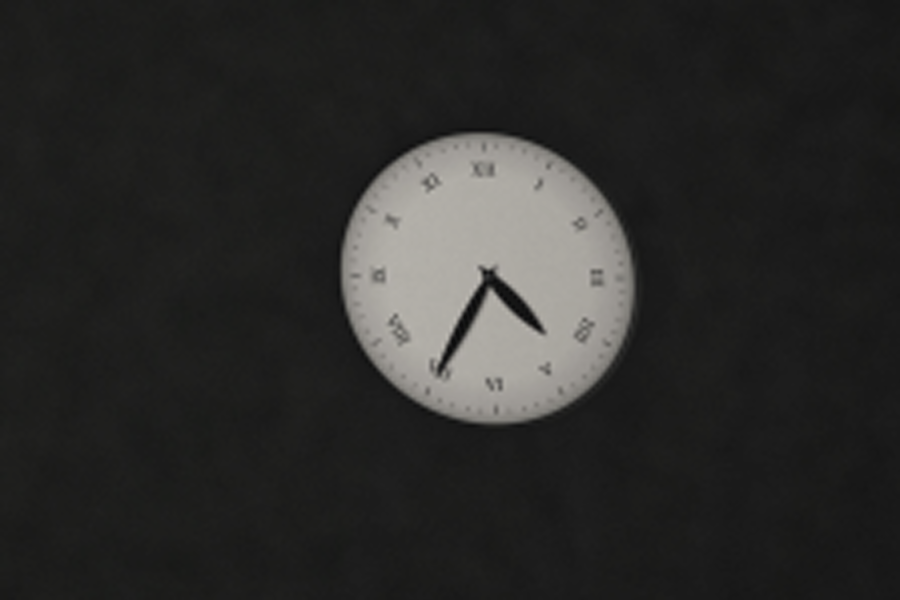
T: 4 h 35 min
